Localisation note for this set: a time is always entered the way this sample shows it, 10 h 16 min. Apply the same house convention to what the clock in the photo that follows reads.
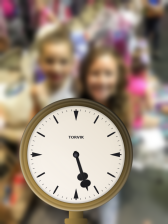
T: 5 h 27 min
